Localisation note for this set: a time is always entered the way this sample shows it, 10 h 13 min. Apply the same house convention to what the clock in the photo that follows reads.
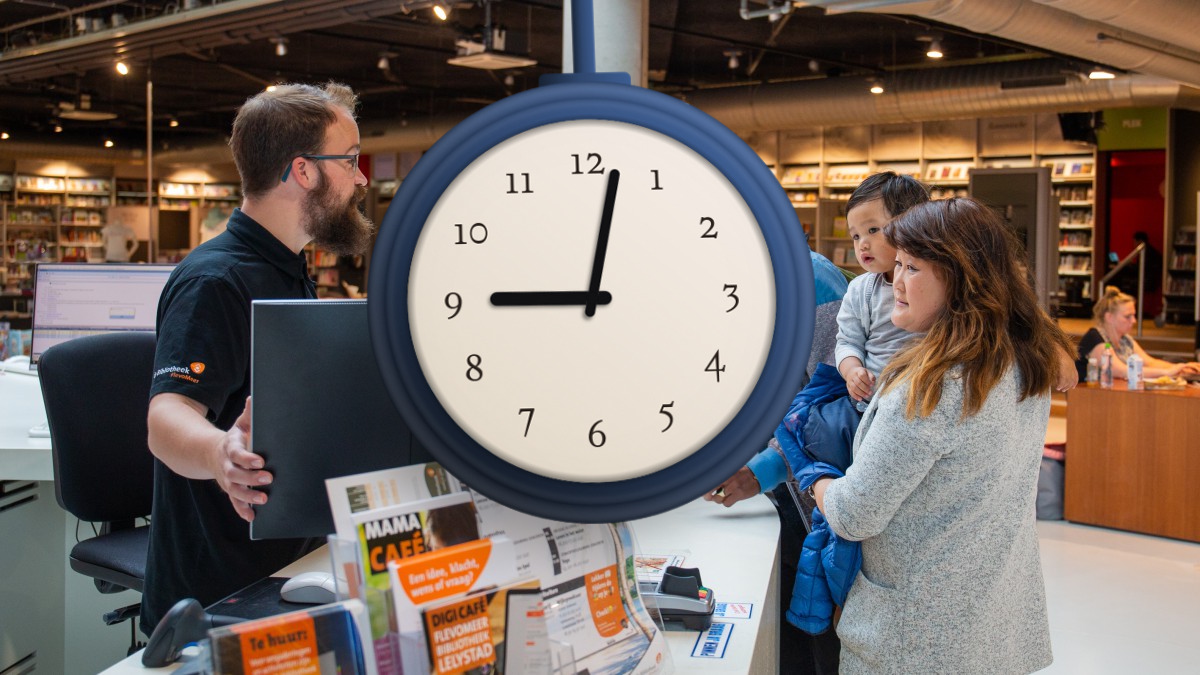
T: 9 h 02 min
